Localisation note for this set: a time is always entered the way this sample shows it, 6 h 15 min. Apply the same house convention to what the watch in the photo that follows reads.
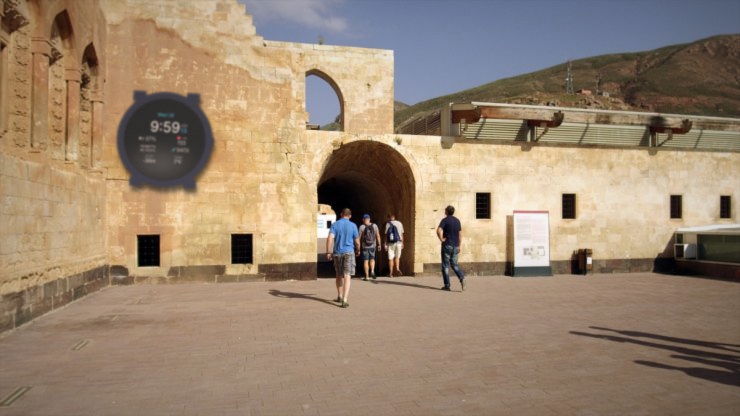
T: 9 h 59 min
